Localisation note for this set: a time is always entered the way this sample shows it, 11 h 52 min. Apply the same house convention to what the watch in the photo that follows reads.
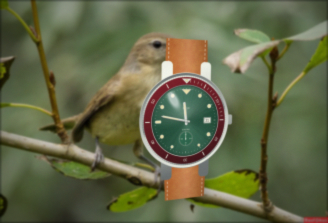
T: 11 h 47 min
